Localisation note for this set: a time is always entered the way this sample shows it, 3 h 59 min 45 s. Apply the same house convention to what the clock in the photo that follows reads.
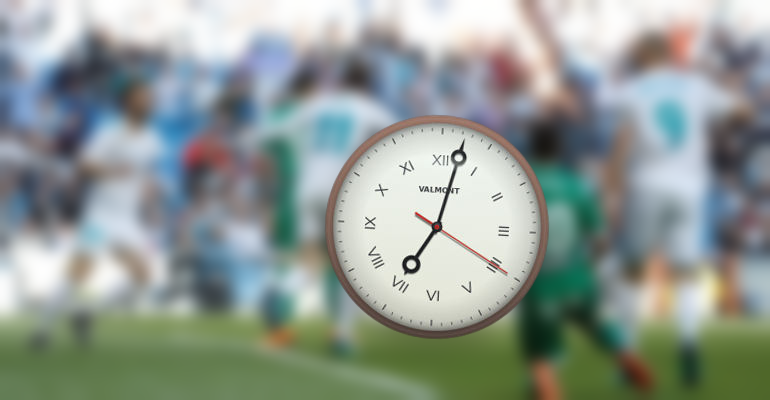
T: 7 h 02 min 20 s
